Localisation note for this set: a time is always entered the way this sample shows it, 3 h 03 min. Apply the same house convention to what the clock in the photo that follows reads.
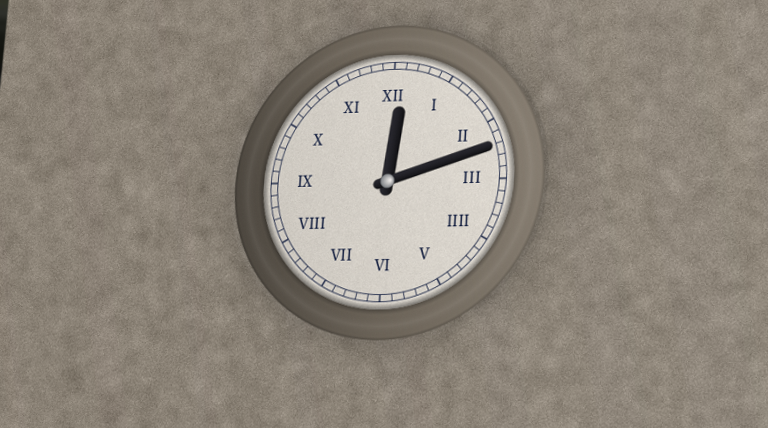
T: 12 h 12 min
